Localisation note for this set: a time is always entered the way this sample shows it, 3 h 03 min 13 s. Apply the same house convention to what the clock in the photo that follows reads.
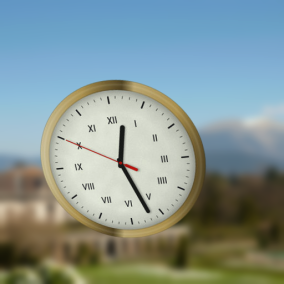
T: 12 h 26 min 50 s
